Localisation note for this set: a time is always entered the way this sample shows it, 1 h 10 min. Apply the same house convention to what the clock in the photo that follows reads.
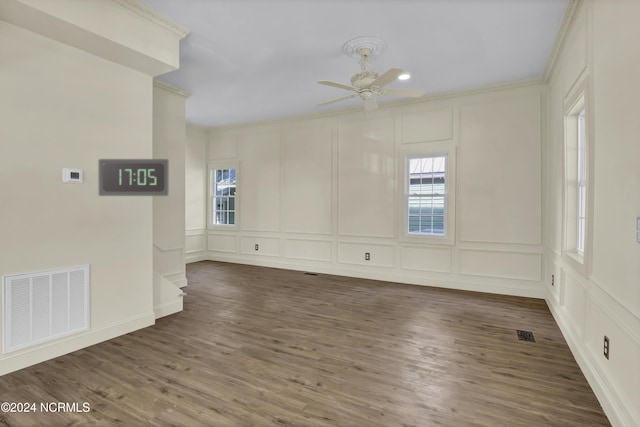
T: 17 h 05 min
